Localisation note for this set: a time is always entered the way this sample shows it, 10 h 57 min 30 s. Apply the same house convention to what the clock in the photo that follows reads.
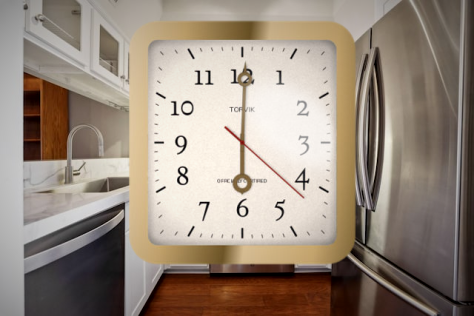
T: 6 h 00 min 22 s
